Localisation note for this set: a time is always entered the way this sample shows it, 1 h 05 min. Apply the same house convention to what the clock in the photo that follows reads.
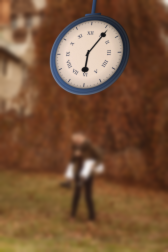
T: 6 h 06 min
